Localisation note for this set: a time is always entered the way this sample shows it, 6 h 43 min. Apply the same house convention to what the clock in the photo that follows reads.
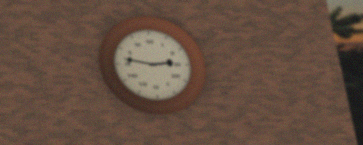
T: 2 h 47 min
